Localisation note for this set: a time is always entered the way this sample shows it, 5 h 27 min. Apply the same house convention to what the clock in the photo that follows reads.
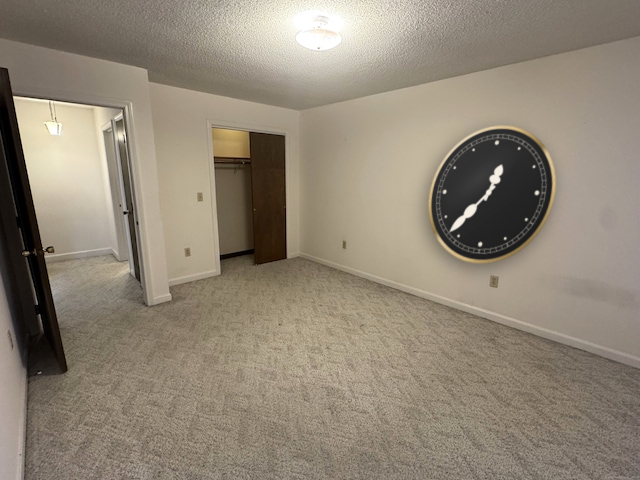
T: 12 h 37 min
